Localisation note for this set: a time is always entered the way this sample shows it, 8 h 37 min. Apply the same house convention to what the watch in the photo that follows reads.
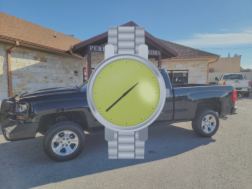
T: 1 h 38 min
